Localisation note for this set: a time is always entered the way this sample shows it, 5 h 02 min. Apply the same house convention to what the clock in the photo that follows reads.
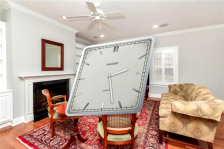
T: 2 h 27 min
